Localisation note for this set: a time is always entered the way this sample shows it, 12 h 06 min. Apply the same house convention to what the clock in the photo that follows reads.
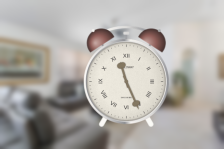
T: 11 h 26 min
